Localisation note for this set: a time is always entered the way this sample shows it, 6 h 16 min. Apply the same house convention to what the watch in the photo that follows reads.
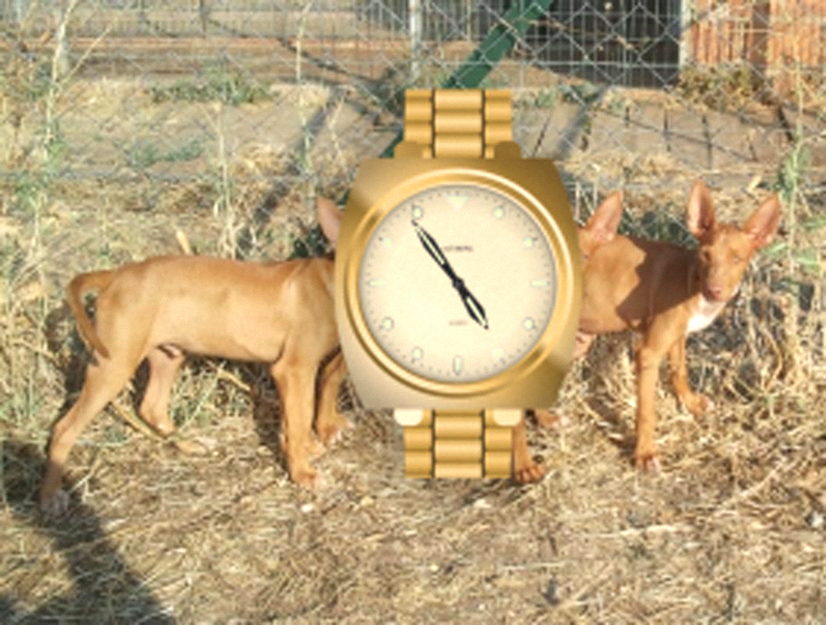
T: 4 h 54 min
